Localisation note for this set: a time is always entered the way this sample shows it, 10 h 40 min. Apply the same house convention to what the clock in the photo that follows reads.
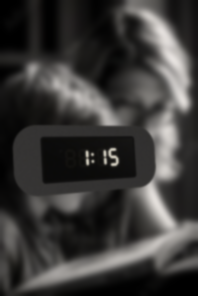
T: 1 h 15 min
